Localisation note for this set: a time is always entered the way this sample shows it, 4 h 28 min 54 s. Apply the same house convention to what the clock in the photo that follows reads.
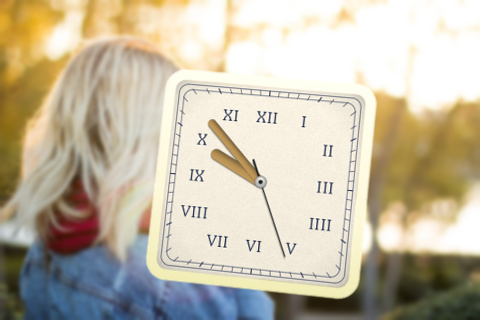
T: 9 h 52 min 26 s
